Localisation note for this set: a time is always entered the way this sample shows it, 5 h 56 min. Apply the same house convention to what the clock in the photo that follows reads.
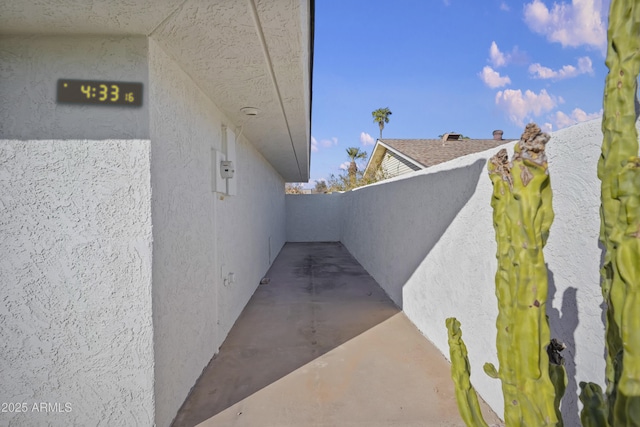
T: 4 h 33 min
